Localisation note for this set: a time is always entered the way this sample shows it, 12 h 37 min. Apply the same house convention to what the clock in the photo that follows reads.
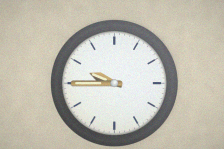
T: 9 h 45 min
